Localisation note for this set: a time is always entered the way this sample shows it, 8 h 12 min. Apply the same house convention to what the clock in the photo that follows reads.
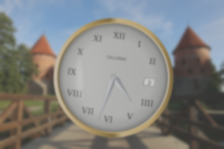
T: 4 h 32 min
